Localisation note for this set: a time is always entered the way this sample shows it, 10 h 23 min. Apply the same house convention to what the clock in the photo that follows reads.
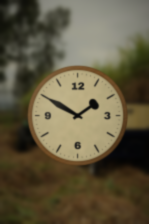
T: 1 h 50 min
